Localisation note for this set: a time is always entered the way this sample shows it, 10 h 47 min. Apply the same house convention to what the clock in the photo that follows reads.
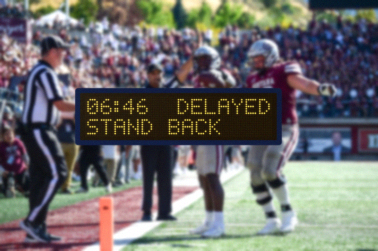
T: 6 h 46 min
